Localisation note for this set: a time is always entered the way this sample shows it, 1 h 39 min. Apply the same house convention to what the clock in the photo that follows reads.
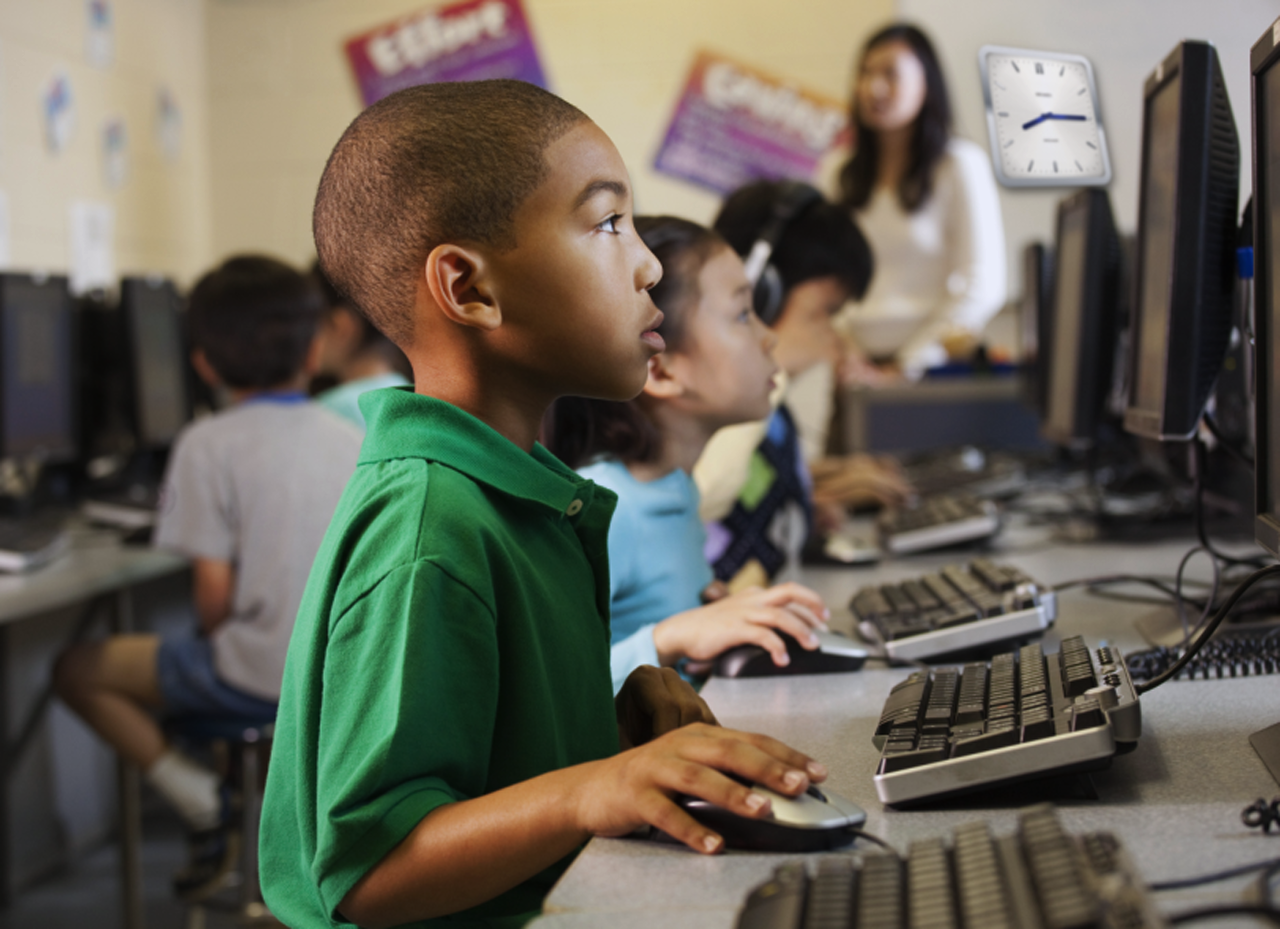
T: 8 h 15 min
